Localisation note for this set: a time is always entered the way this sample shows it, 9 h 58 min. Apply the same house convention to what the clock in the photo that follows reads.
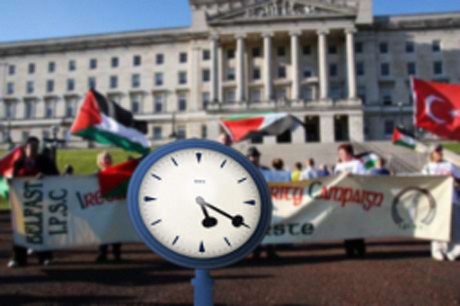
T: 5 h 20 min
